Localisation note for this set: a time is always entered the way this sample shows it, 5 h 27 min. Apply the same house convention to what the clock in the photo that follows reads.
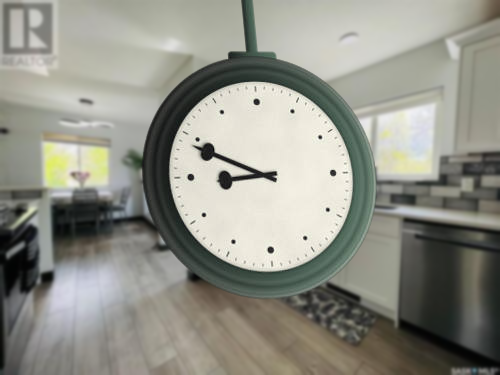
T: 8 h 49 min
